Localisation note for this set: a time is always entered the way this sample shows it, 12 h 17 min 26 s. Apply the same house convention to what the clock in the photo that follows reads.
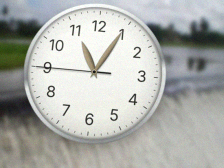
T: 11 h 04 min 45 s
